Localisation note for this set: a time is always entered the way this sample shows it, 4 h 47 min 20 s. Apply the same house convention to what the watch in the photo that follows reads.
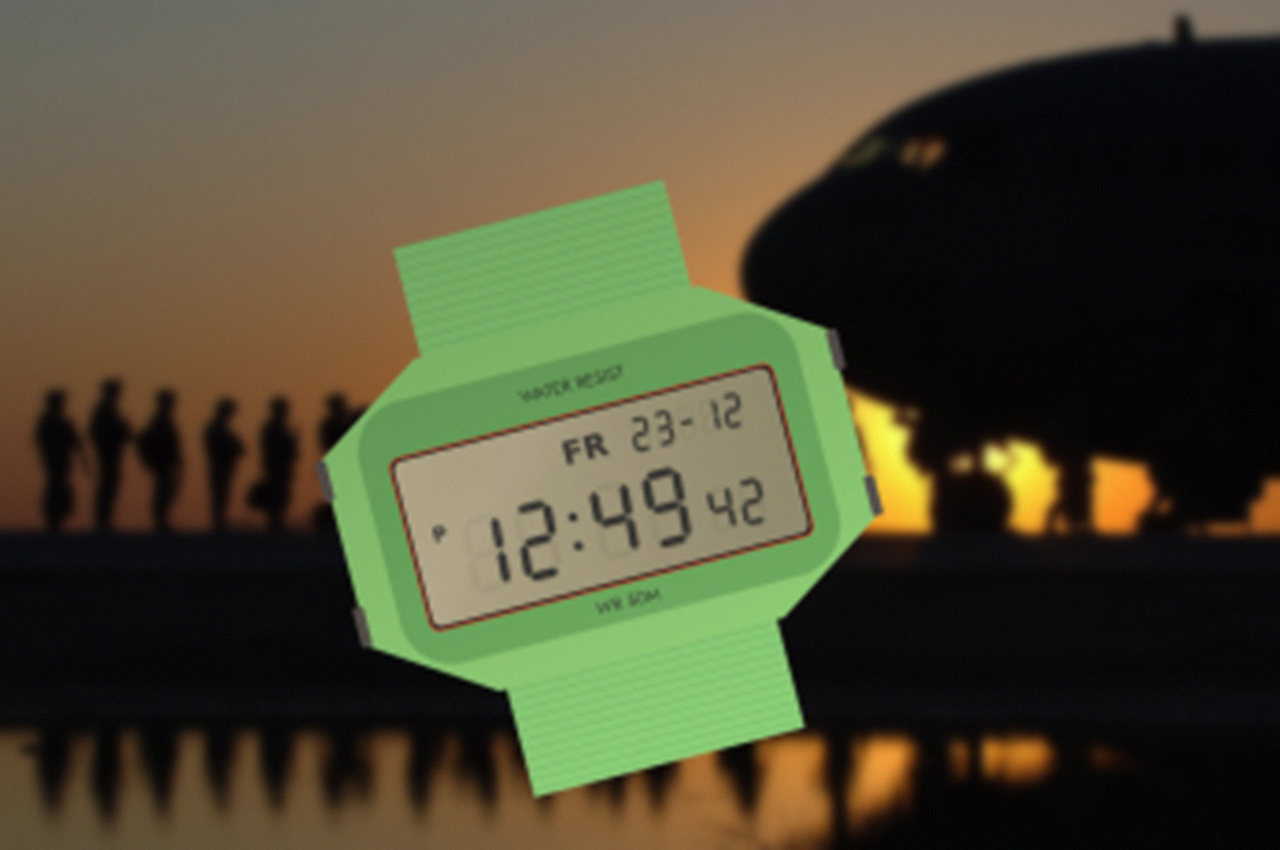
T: 12 h 49 min 42 s
